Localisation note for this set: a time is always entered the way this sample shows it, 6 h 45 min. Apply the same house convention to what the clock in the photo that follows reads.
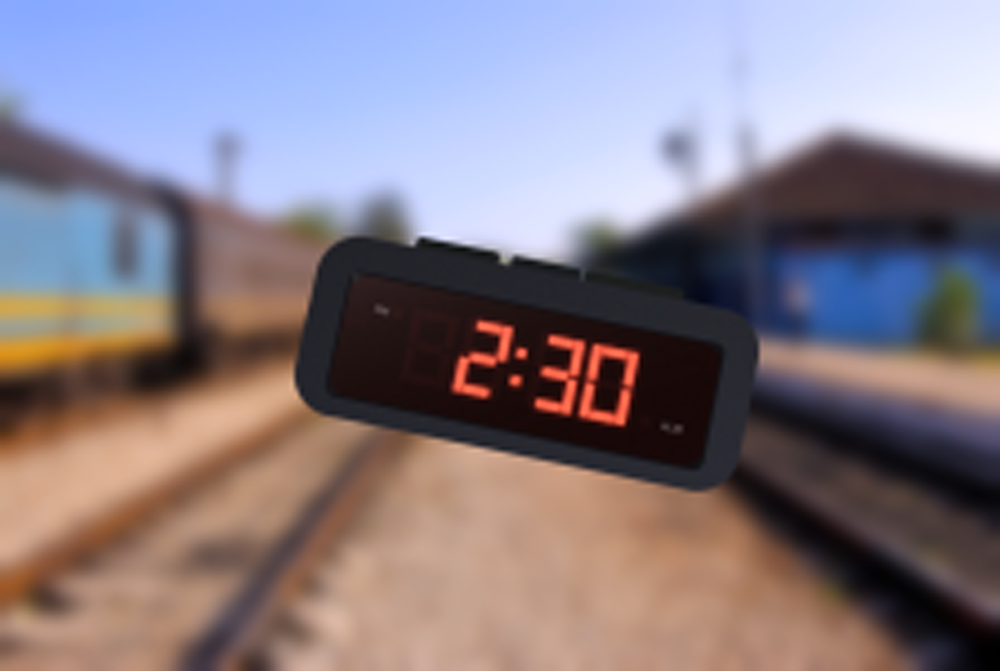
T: 2 h 30 min
